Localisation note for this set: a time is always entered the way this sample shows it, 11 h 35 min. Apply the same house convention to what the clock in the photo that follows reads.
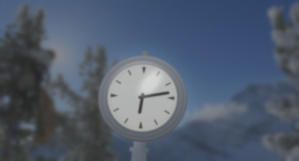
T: 6 h 13 min
